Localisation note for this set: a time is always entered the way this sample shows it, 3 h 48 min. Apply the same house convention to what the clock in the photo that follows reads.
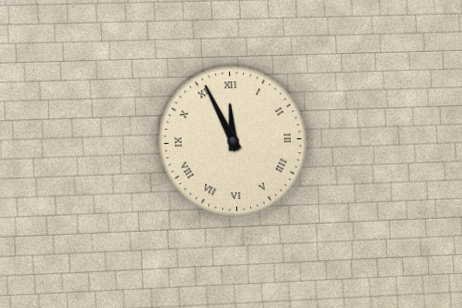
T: 11 h 56 min
